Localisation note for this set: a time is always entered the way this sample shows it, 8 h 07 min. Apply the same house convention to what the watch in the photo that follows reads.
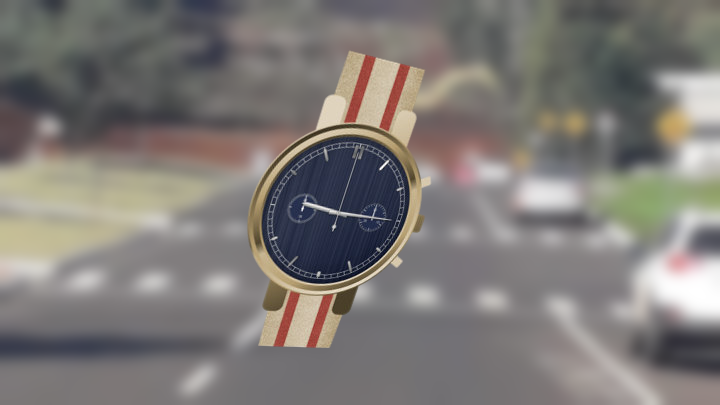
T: 9 h 15 min
